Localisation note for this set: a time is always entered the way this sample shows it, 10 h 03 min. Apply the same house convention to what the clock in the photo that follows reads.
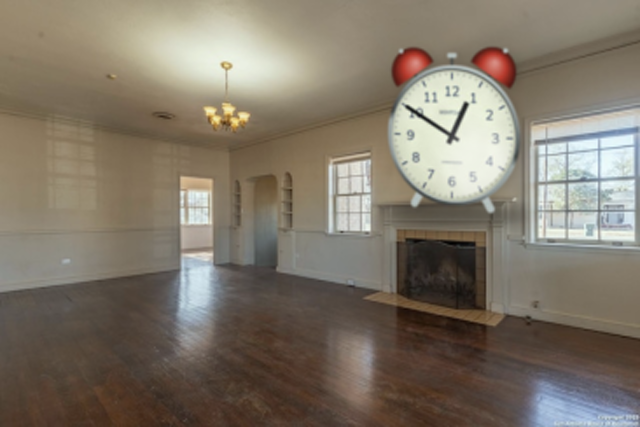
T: 12 h 50 min
